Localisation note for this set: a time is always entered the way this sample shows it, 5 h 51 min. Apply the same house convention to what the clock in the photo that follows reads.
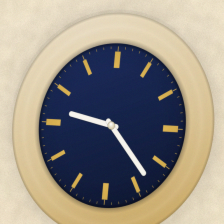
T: 9 h 23 min
